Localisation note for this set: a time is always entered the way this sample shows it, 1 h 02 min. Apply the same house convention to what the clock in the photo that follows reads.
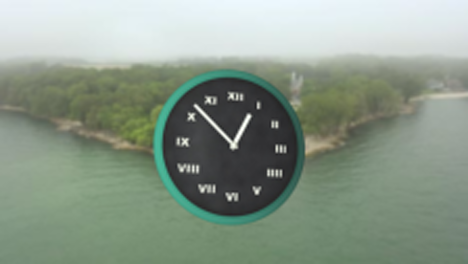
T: 12 h 52 min
